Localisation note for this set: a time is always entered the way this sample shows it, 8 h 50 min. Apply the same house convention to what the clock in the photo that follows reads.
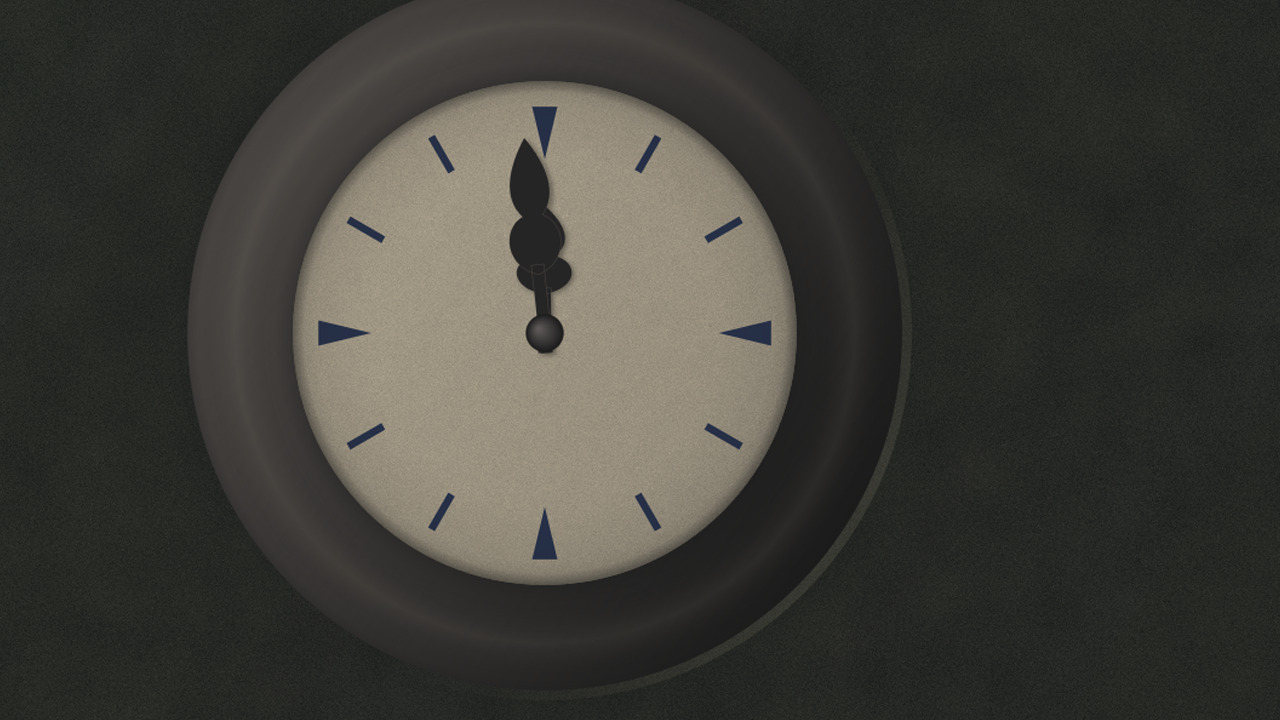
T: 11 h 59 min
